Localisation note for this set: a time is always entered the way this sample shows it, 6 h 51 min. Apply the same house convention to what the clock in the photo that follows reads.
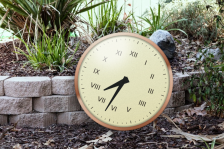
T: 7 h 32 min
